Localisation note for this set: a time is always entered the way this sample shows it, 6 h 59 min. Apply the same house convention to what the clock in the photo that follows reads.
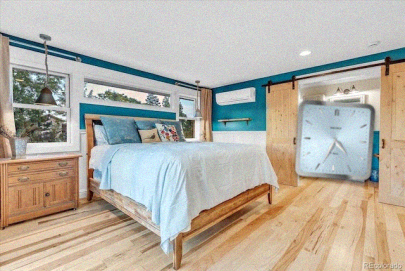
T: 4 h 34 min
